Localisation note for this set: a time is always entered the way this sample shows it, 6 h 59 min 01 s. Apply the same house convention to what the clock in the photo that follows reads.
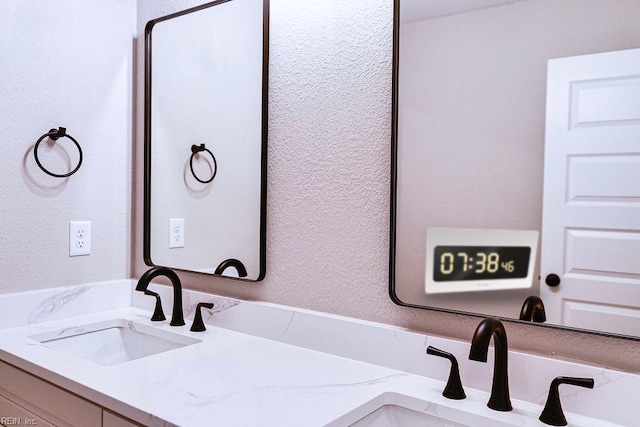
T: 7 h 38 min 46 s
